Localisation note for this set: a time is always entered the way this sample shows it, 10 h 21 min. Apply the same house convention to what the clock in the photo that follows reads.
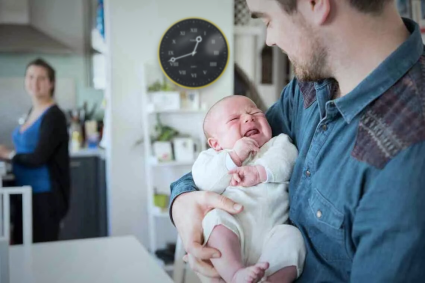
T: 12 h 42 min
